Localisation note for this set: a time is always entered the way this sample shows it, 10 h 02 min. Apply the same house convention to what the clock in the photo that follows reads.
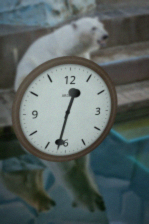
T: 12 h 32 min
